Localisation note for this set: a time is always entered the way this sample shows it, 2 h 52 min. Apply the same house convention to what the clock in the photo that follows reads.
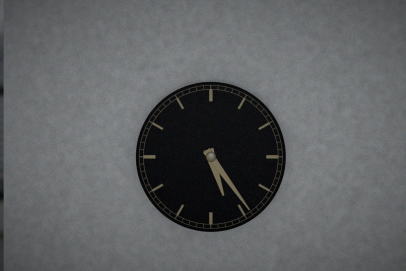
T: 5 h 24 min
